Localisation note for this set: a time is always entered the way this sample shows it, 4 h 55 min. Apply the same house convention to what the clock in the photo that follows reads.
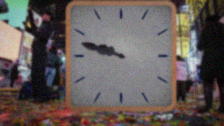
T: 9 h 48 min
